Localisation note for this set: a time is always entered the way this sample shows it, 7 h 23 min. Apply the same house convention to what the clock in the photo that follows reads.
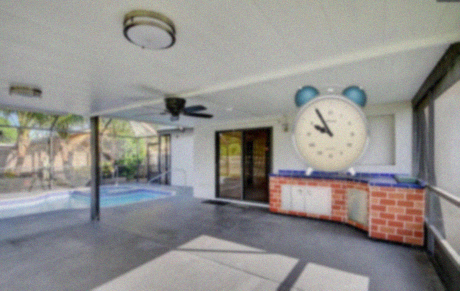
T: 9 h 55 min
